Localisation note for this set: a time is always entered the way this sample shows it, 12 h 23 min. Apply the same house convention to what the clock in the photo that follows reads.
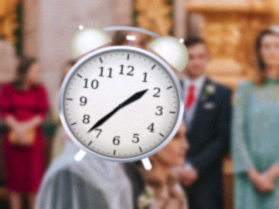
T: 1 h 37 min
